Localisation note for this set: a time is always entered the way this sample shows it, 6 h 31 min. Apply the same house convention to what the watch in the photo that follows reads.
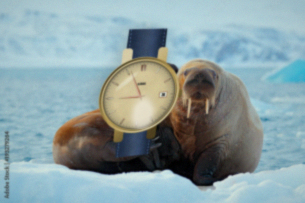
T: 8 h 56 min
